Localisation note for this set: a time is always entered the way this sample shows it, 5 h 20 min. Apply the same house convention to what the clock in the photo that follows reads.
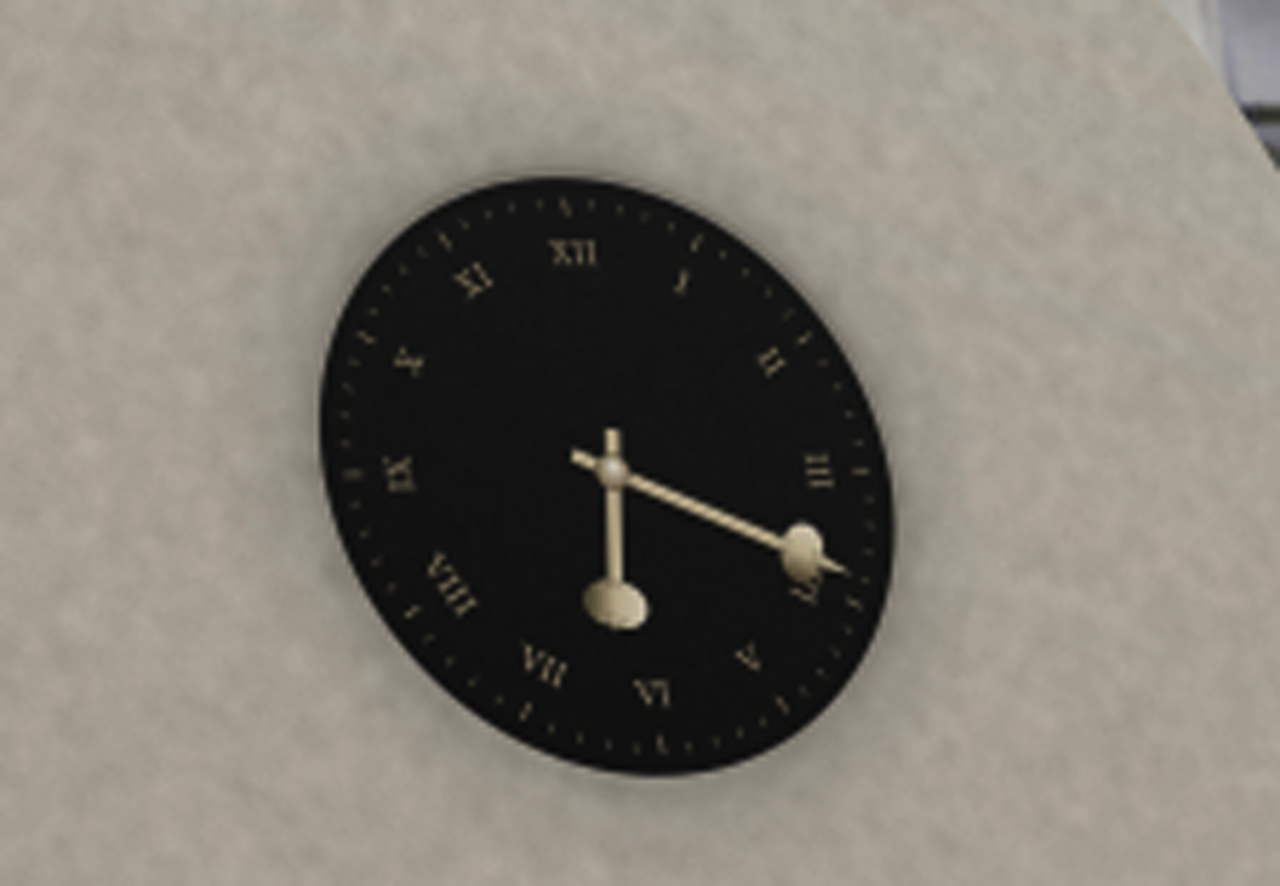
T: 6 h 19 min
